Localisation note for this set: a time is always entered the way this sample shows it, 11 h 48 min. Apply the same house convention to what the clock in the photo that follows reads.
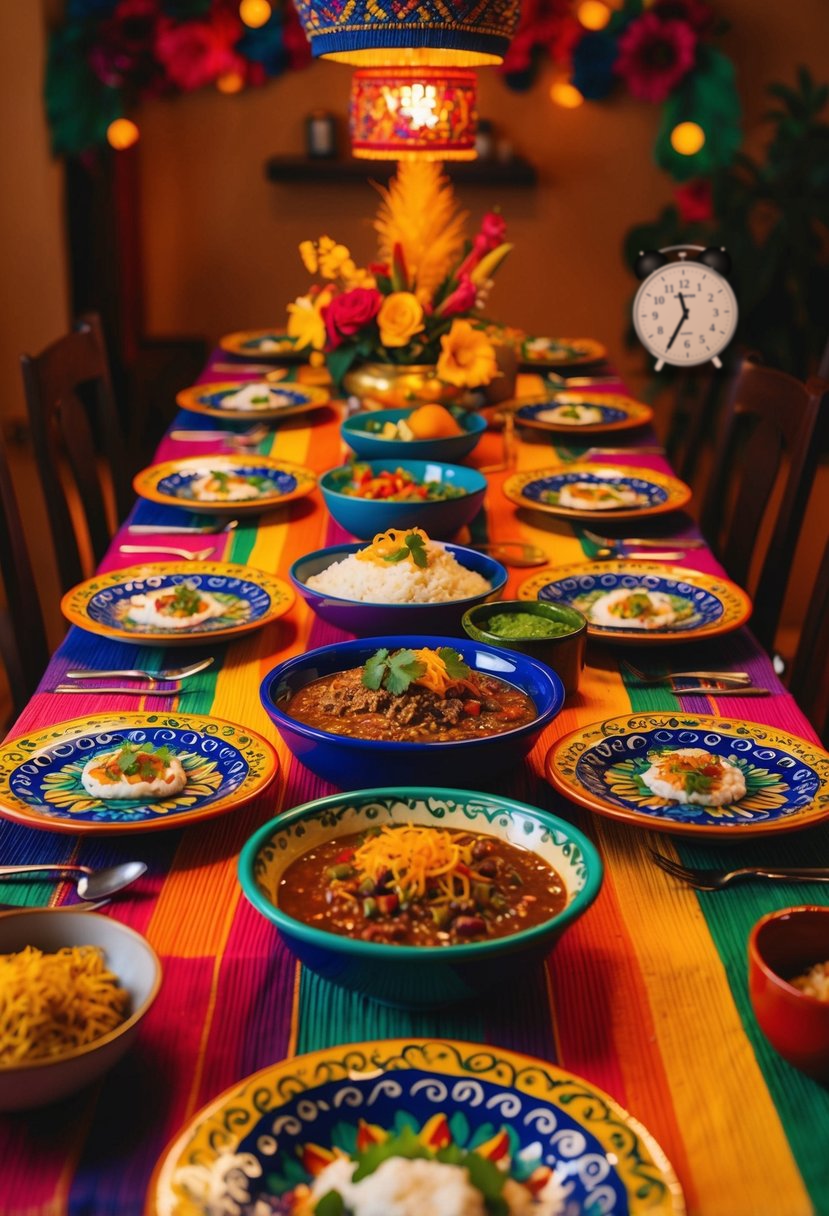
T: 11 h 35 min
